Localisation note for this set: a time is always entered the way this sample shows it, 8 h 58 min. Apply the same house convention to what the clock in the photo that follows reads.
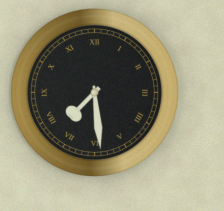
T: 7 h 29 min
